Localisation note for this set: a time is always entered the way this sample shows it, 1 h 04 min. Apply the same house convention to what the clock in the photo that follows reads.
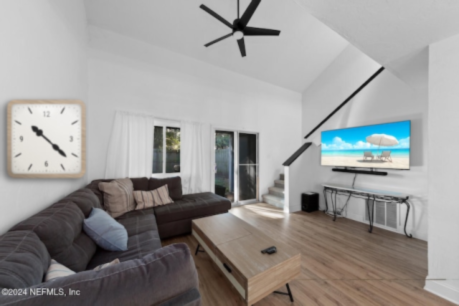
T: 10 h 22 min
